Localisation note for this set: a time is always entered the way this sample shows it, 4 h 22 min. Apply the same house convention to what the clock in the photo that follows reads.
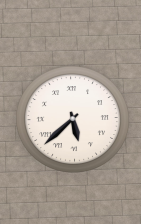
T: 5 h 38 min
